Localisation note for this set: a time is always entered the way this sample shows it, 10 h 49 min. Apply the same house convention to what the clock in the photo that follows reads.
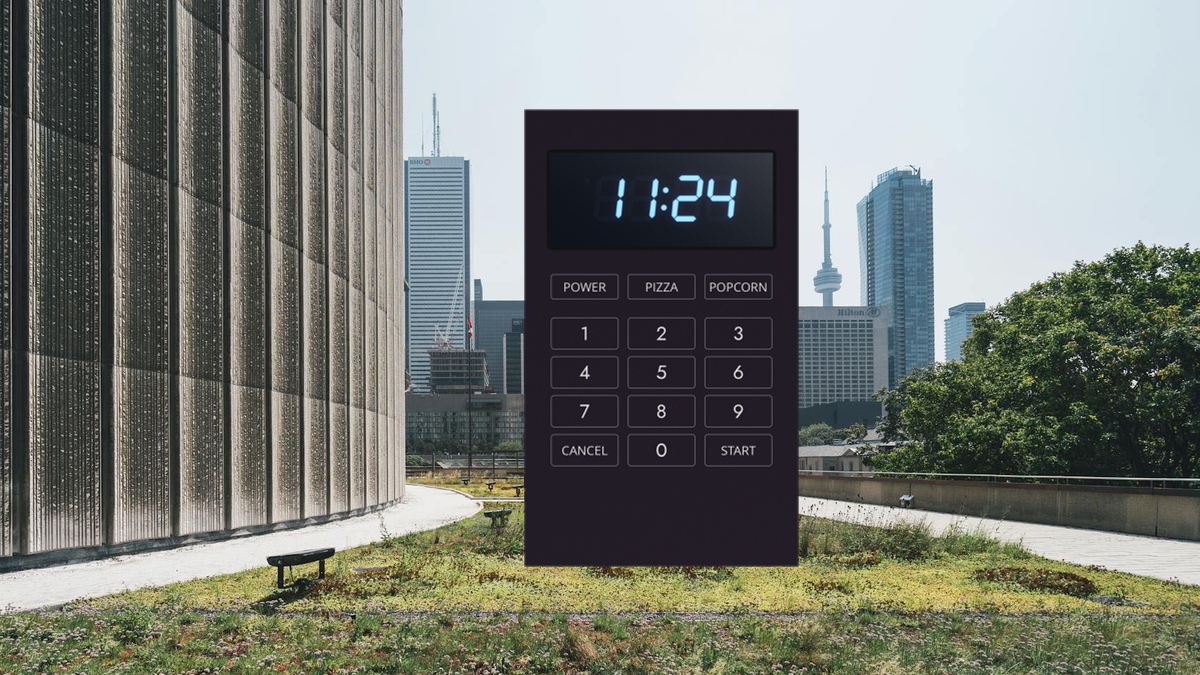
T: 11 h 24 min
